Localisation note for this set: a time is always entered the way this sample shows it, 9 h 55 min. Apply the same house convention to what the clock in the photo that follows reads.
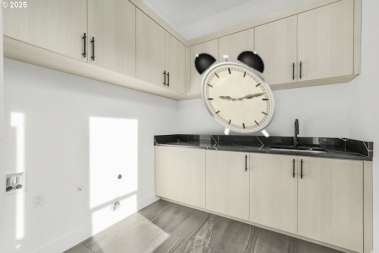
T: 9 h 13 min
